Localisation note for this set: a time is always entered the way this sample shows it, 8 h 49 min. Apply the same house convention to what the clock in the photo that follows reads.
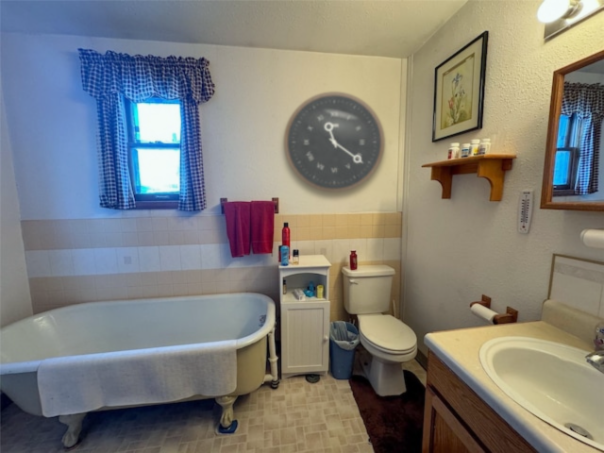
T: 11 h 21 min
